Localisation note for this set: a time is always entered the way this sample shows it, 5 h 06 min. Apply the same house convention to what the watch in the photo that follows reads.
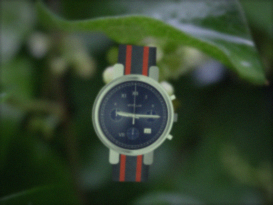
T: 9 h 15 min
